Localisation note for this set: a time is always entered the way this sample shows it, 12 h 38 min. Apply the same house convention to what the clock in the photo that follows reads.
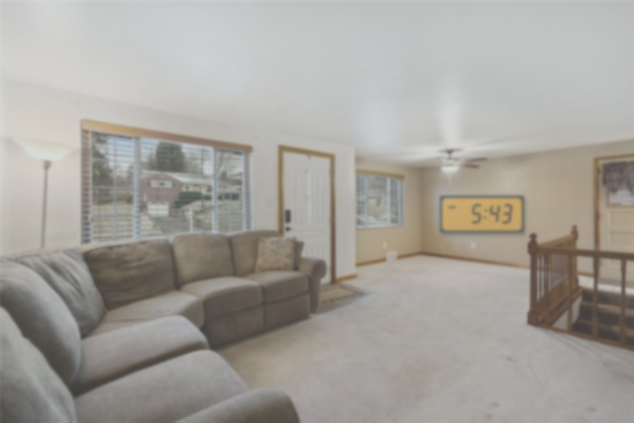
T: 5 h 43 min
